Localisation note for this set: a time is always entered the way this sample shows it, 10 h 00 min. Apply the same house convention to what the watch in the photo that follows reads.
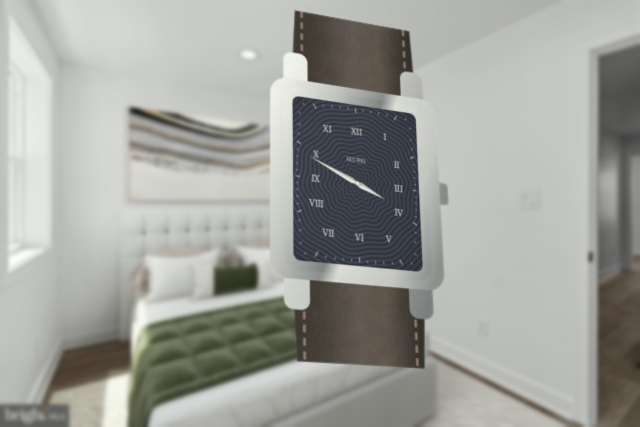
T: 3 h 49 min
